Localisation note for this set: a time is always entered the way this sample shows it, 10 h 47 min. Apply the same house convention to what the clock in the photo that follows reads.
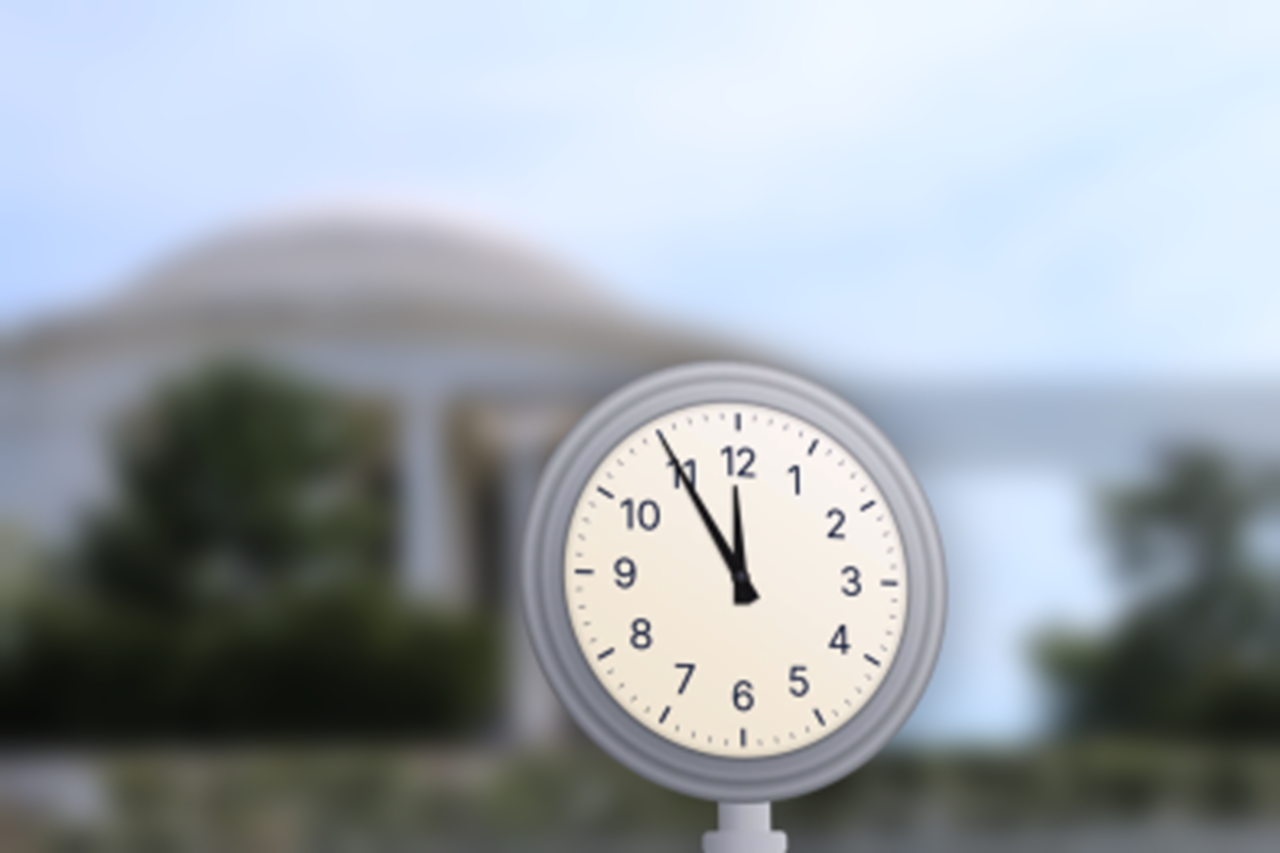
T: 11 h 55 min
